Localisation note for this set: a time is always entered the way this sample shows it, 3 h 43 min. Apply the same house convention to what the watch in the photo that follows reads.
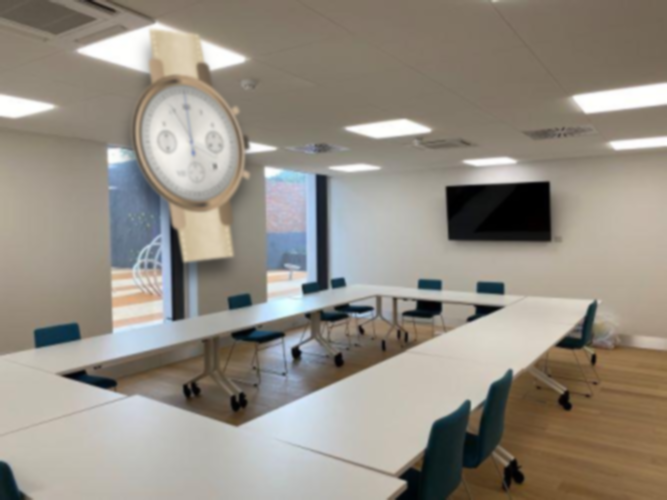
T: 3 h 55 min
